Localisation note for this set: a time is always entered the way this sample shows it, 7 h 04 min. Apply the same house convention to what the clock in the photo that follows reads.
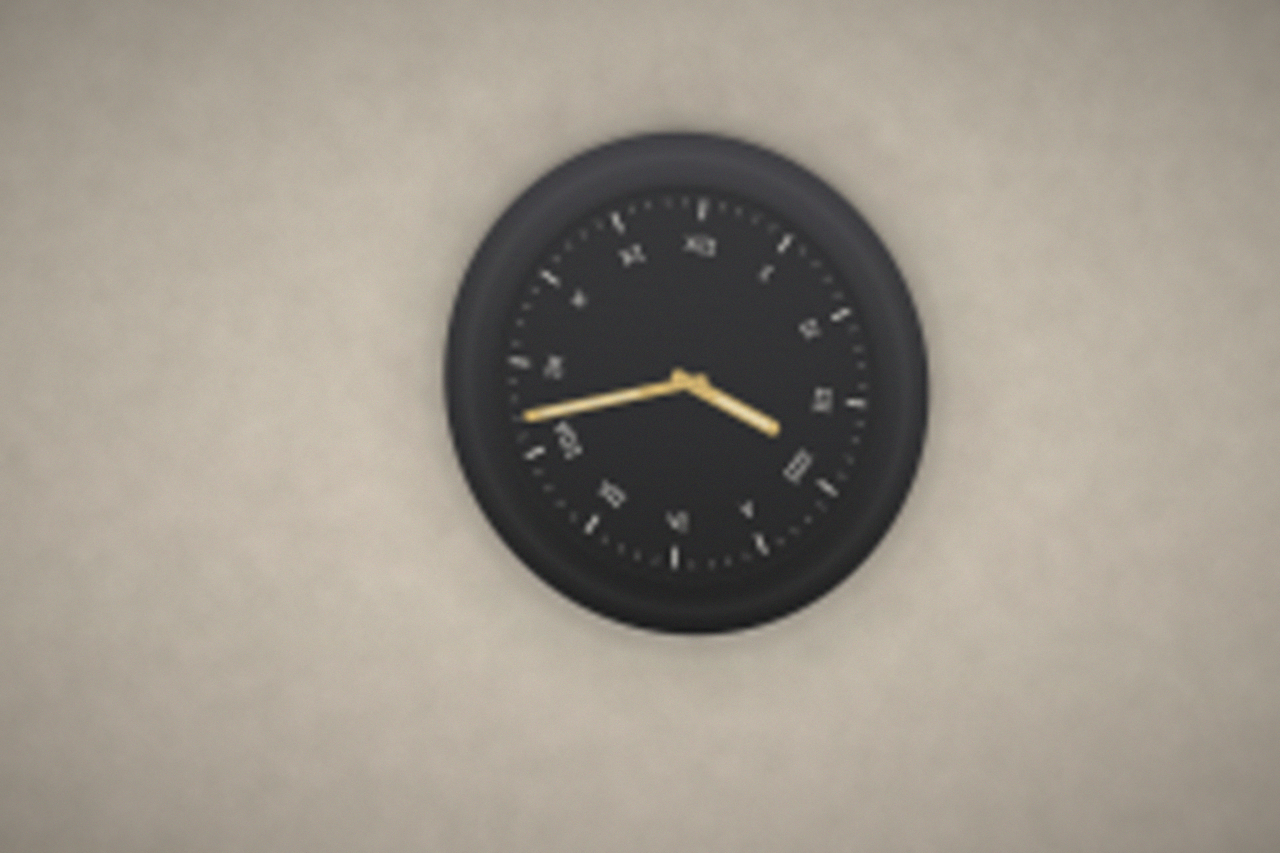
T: 3 h 42 min
